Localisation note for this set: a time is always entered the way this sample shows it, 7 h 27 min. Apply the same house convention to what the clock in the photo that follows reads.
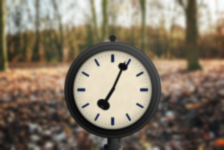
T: 7 h 04 min
